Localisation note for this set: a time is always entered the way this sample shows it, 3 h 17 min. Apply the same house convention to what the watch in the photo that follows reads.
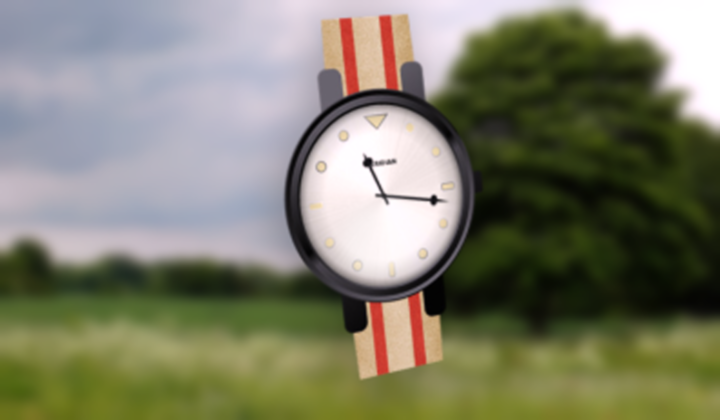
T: 11 h 17 min
